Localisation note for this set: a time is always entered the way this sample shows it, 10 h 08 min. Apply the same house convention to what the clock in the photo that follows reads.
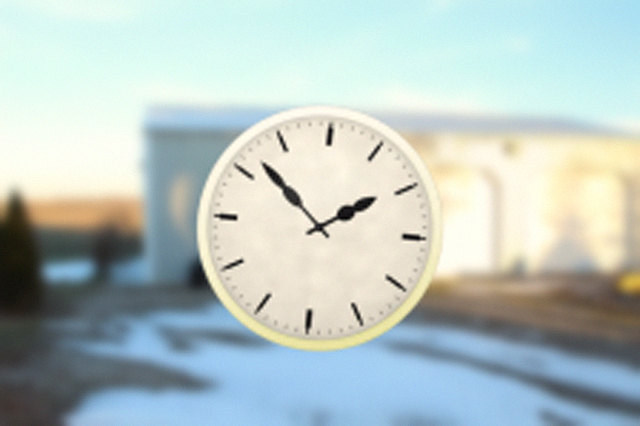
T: 1 h 52 min
